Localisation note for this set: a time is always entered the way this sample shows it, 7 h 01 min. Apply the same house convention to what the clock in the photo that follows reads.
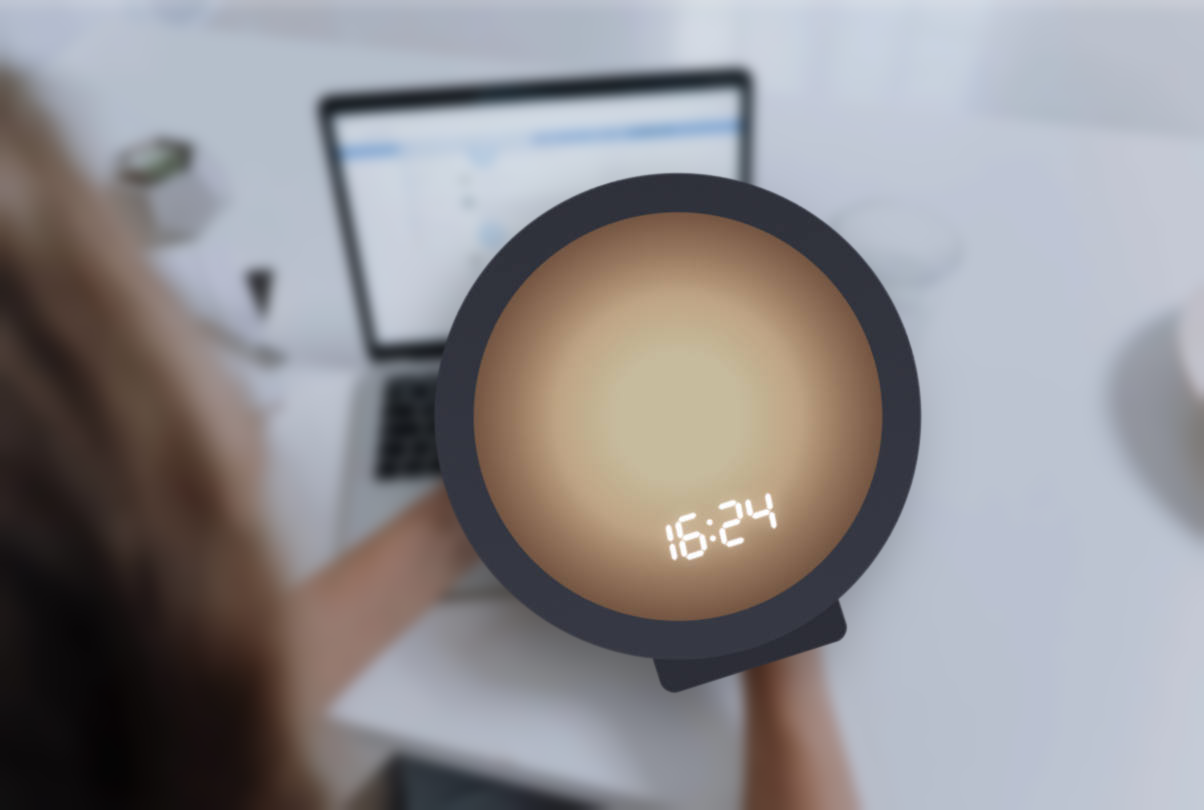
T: 16 h 24 min
